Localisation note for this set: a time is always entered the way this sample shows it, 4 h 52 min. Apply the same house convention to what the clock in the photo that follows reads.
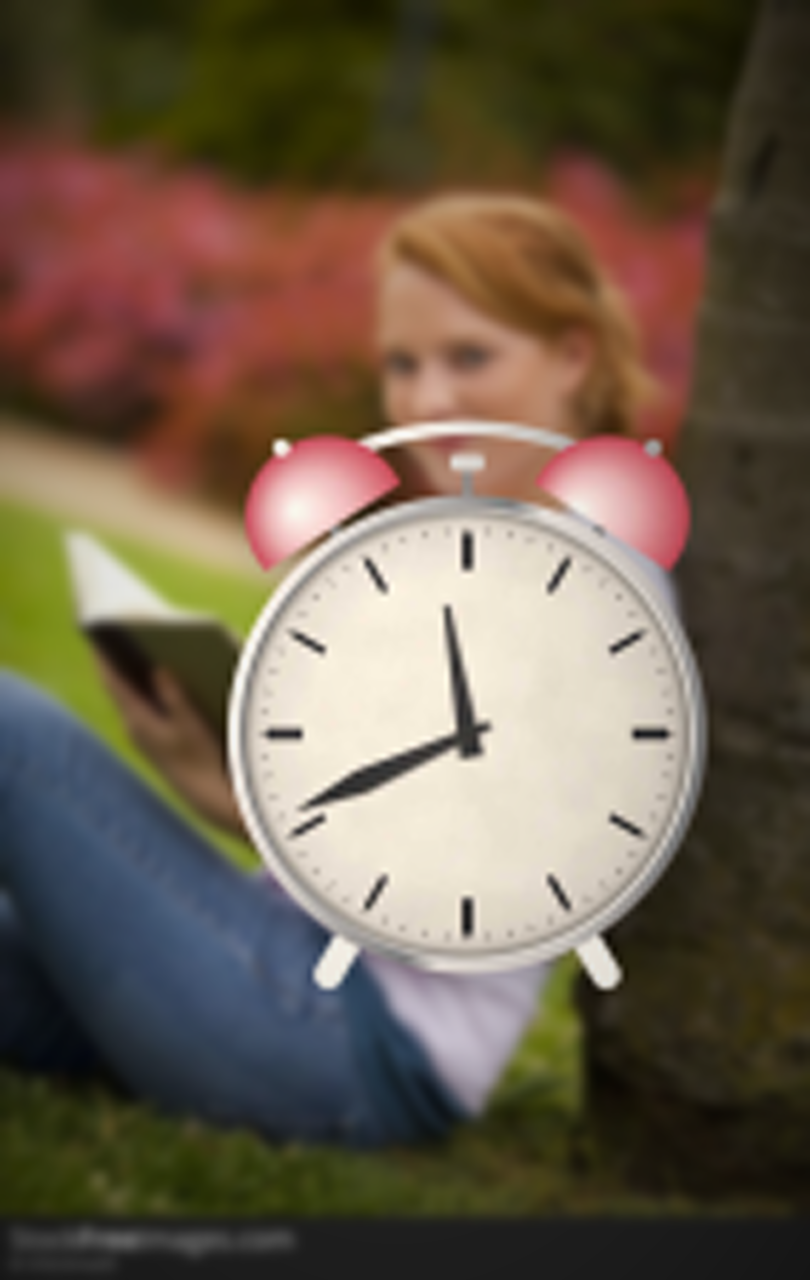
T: 11 h 41 min
